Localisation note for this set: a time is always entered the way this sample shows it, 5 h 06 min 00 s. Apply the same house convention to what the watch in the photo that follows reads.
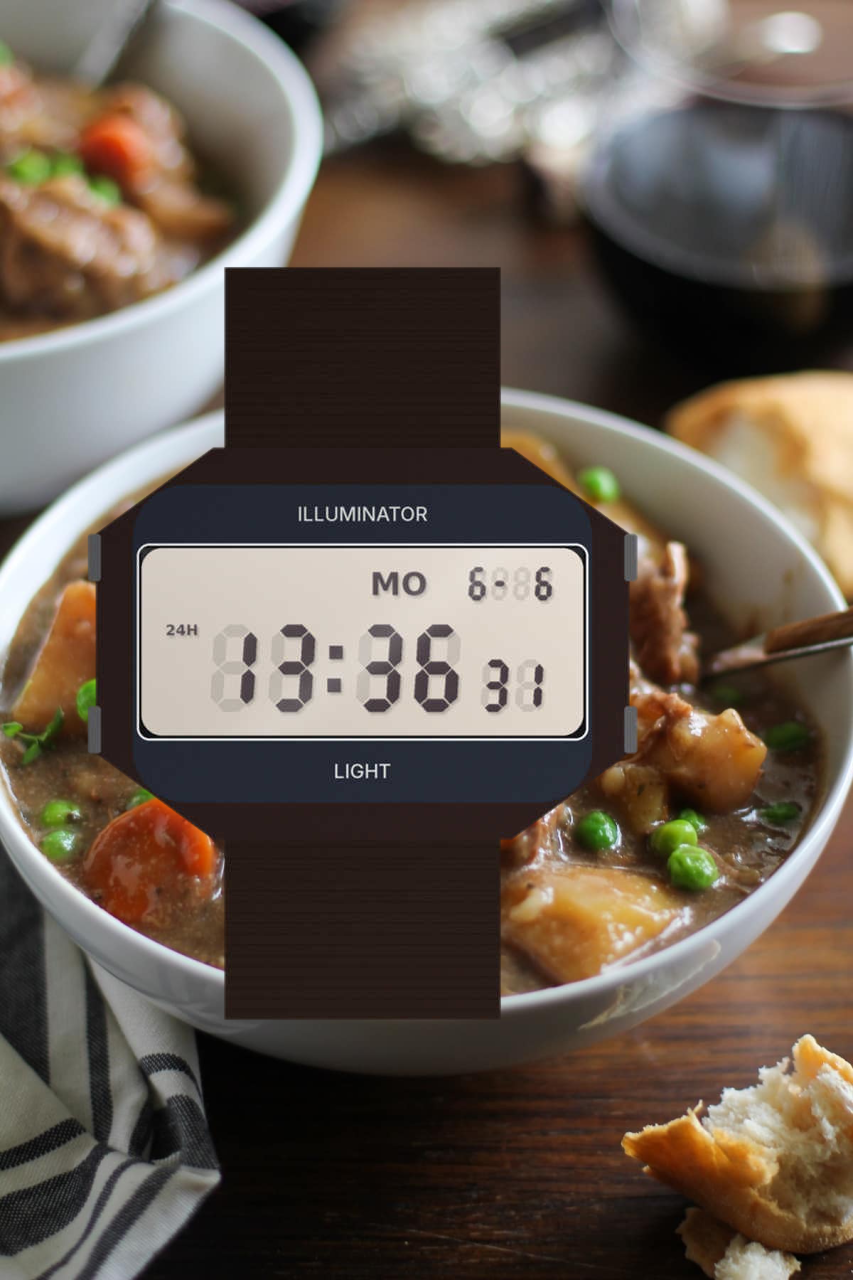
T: 13 h 36 min 31 s
